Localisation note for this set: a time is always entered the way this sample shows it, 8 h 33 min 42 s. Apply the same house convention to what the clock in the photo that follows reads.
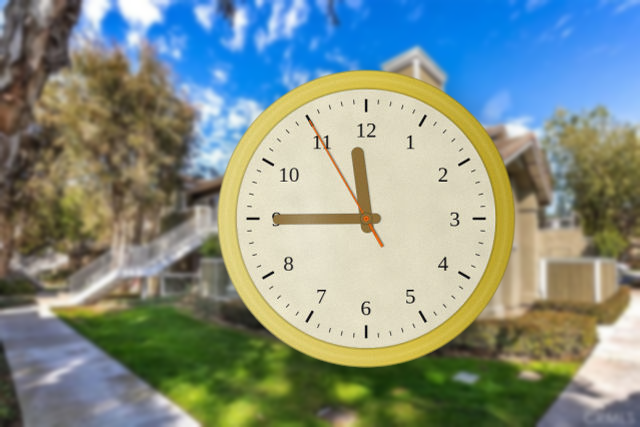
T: 11 h 44 min 55 s
